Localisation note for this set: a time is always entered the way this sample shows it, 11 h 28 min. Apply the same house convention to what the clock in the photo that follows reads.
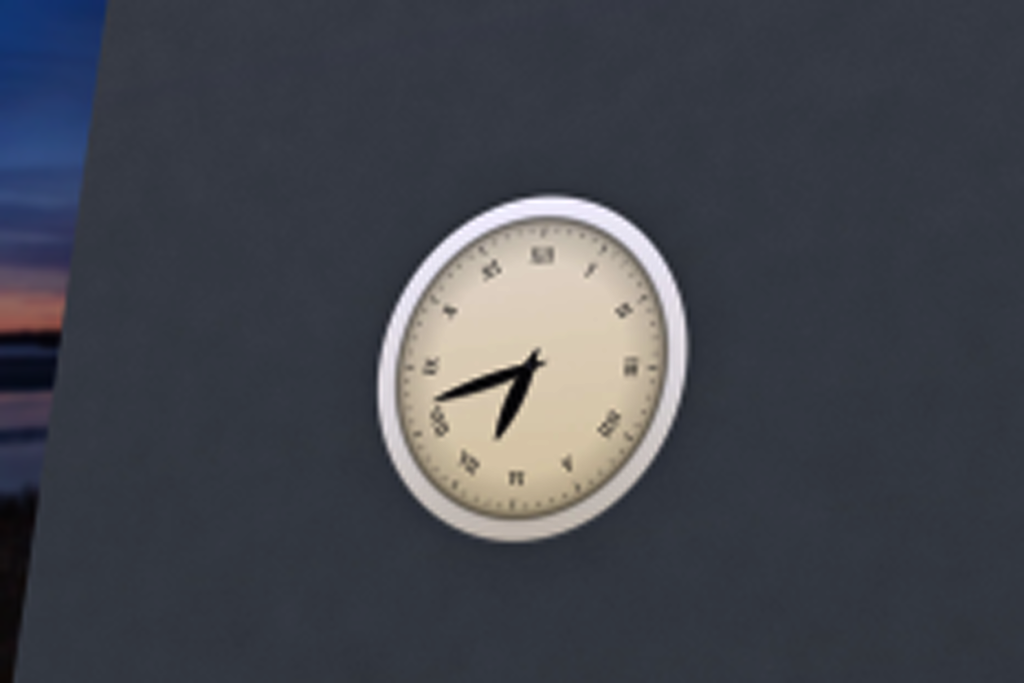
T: 6 h 42 min
